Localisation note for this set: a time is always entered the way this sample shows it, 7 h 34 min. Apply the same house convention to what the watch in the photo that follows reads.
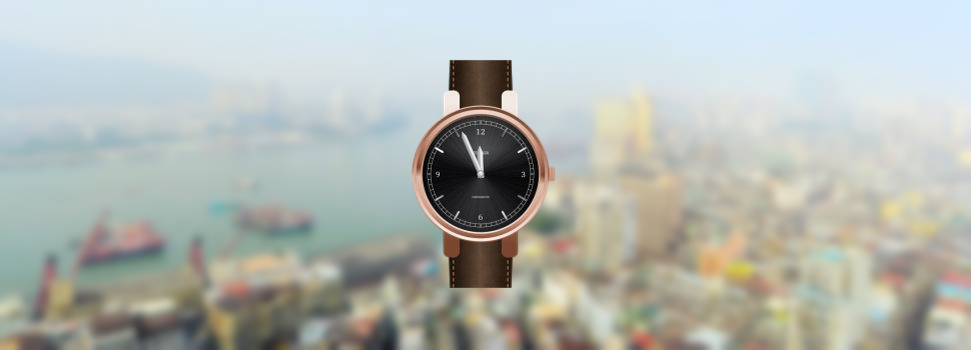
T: 11 h 56 min
